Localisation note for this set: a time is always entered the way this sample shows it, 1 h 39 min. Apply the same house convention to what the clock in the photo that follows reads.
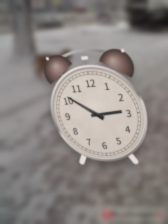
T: 2 h 51 min
